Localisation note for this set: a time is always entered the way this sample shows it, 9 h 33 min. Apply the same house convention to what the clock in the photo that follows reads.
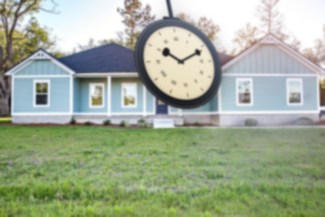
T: 10 h 11 min
